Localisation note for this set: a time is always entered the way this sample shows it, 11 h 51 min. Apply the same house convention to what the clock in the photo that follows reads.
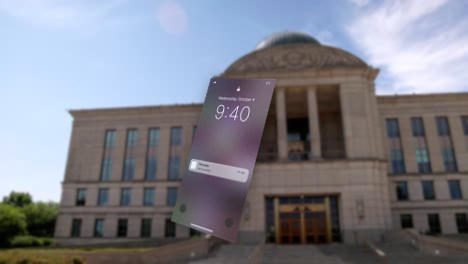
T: 9 h 40 min
